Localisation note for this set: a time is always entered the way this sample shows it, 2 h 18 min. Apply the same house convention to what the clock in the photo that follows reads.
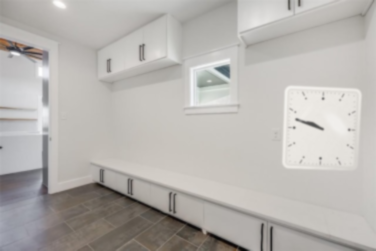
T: 9 h 48 min
